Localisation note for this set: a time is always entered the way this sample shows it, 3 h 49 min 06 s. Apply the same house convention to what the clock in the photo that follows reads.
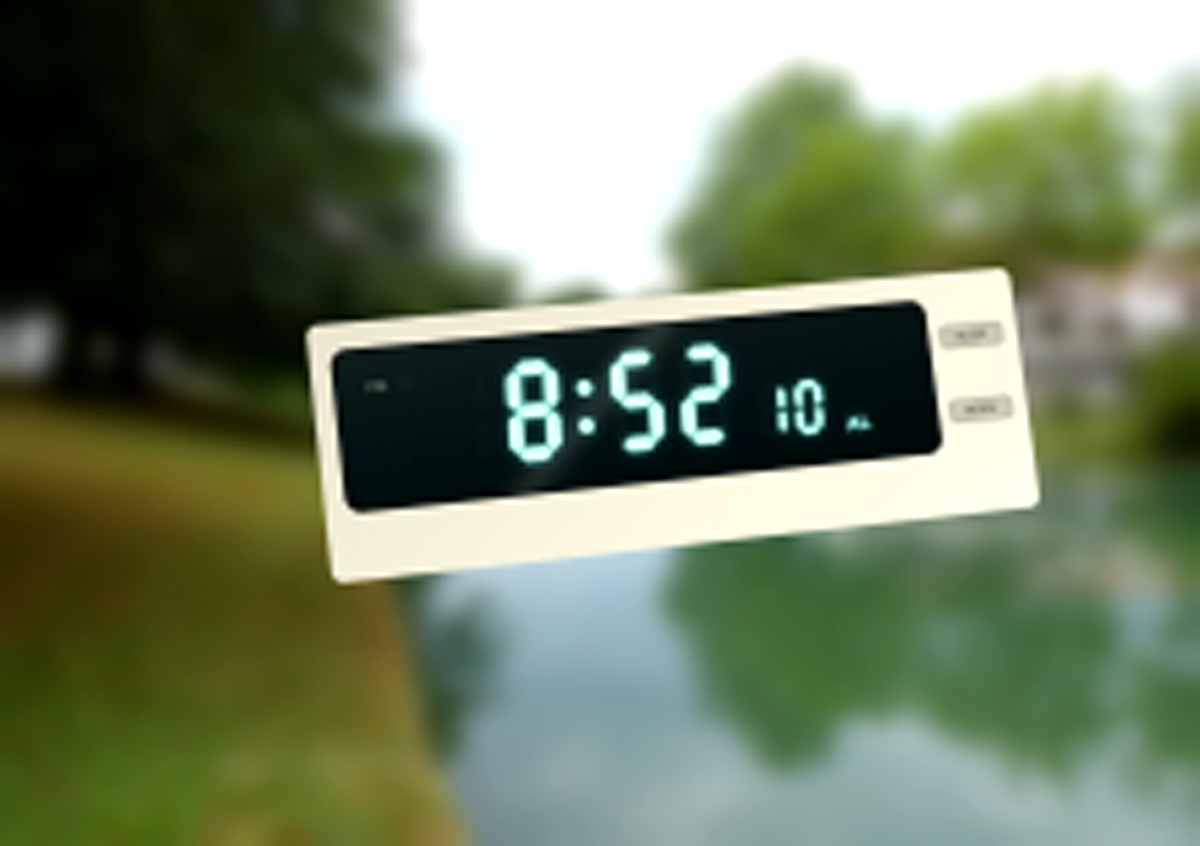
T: 8 h 52 min 10 s
